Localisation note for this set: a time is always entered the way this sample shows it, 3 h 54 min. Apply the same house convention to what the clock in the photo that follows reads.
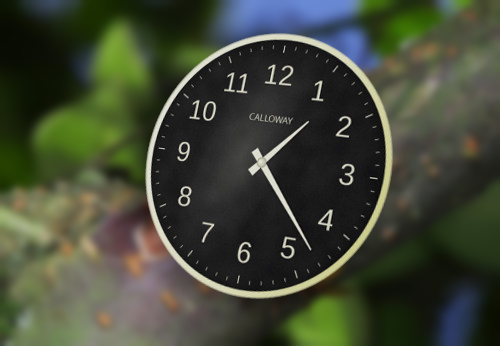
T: 1 h 23 min
